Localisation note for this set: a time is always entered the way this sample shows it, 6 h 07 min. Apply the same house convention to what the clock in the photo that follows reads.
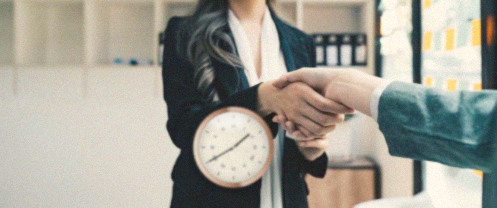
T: 1 h 40 min
